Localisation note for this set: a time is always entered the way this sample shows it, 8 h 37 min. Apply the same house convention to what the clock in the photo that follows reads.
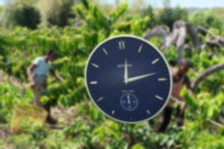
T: 12 h 13 min
